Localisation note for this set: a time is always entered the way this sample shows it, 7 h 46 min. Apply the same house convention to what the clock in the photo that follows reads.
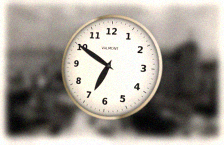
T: 6 h 50 min
